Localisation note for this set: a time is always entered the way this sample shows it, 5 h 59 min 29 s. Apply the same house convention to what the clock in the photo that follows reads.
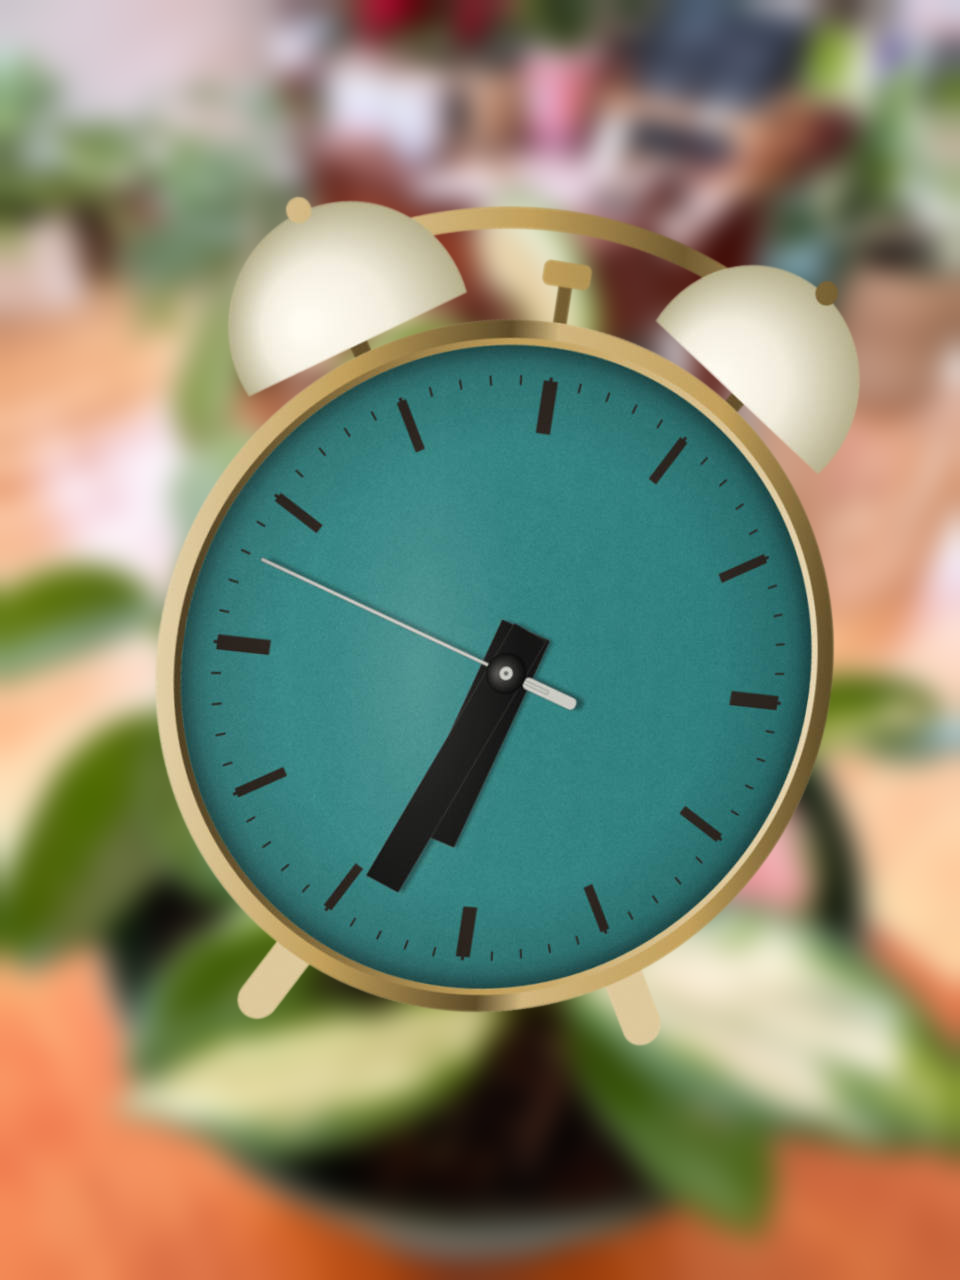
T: 6 h 33 min 48 s
